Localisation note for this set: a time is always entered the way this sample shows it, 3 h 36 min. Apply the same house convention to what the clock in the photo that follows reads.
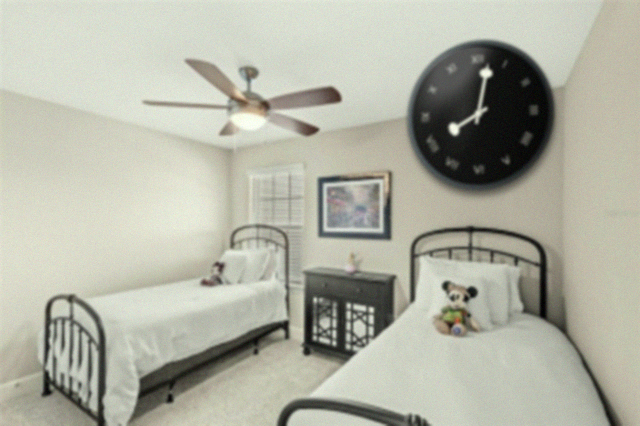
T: 8 h 02 min
